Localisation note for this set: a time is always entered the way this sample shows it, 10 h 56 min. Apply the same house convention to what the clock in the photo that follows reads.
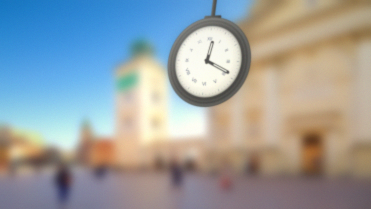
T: 12 h 19 min
